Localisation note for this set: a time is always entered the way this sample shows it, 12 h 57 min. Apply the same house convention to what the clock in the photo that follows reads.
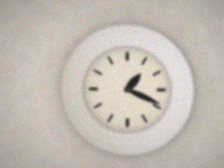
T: 1 h 19 min
